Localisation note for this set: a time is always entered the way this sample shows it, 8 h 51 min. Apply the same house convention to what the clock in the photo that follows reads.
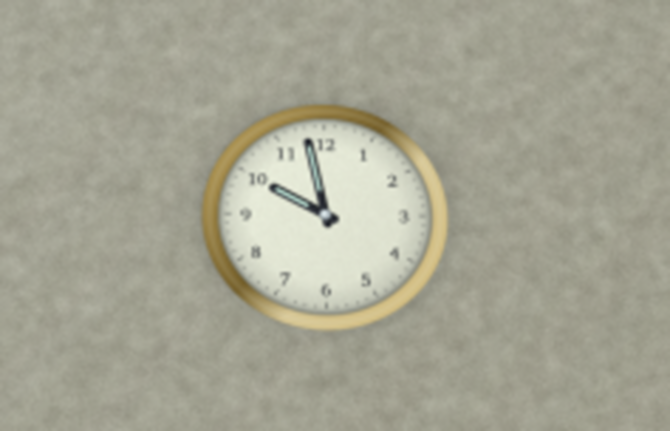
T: 9 h 58 min
